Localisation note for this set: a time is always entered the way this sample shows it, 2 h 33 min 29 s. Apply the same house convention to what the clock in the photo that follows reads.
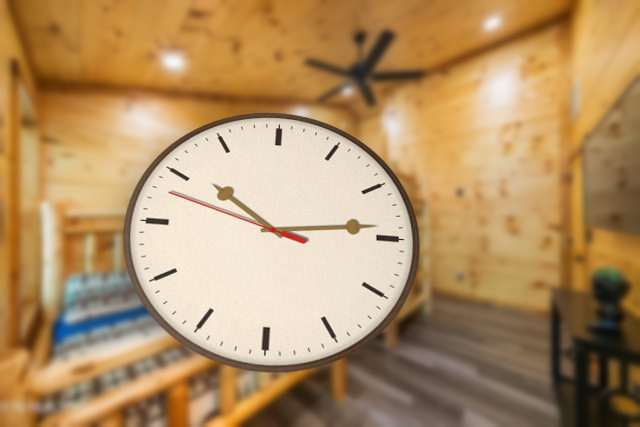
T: 10 h 13 min 48 s
